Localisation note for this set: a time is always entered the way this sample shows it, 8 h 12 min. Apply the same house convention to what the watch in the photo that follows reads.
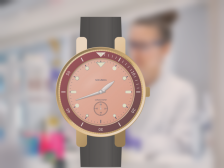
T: 1 h 42 min
